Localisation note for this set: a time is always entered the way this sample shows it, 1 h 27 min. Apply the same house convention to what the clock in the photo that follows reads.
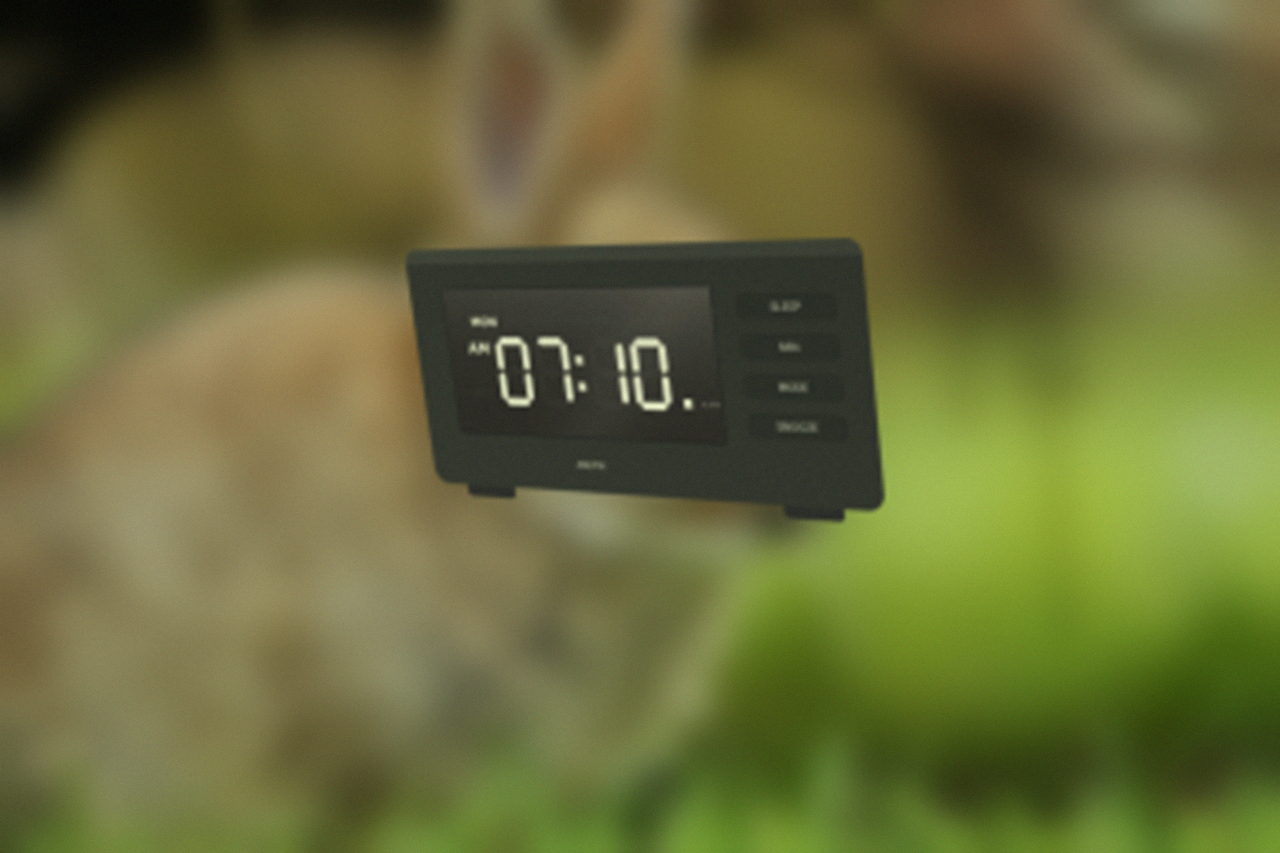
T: 7 h 10 min
